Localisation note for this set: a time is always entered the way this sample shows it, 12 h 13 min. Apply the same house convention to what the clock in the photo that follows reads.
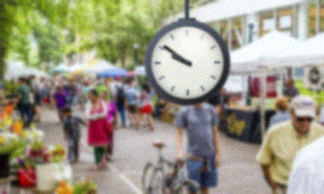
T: 9 h 51 min
